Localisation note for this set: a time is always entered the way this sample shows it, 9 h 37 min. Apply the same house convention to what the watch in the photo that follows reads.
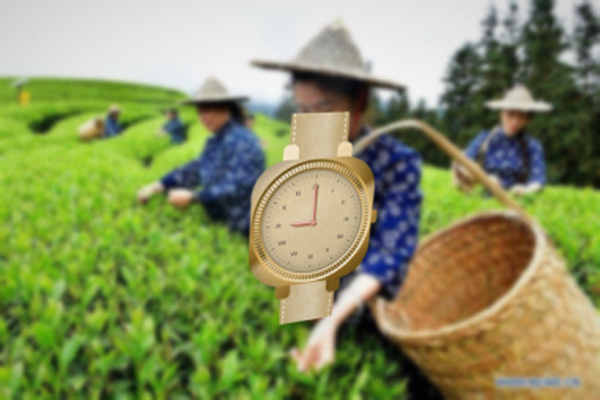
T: 9 h 00 min
